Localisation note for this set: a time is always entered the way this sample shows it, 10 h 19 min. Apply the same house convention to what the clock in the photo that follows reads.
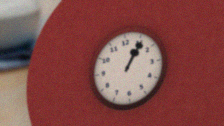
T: 1 h 06 min
